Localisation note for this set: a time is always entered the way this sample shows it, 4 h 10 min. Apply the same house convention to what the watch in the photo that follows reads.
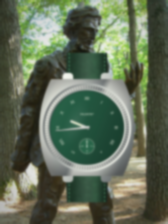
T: 9 h 44 min
